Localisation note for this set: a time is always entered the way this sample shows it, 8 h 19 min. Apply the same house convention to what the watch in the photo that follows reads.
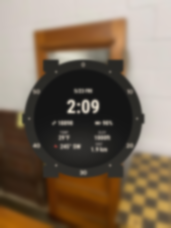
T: 2 h 09 min
